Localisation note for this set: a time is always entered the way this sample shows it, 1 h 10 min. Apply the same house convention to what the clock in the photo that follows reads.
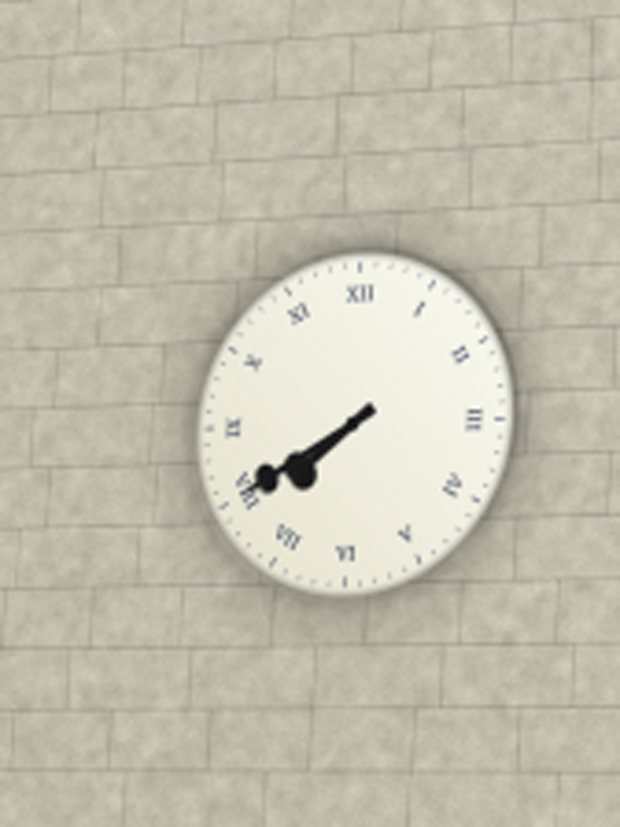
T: 7 h 40 min
